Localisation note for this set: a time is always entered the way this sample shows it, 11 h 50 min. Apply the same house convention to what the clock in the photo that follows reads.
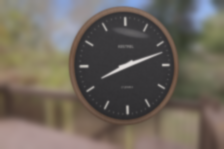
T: 8 h 12 min
